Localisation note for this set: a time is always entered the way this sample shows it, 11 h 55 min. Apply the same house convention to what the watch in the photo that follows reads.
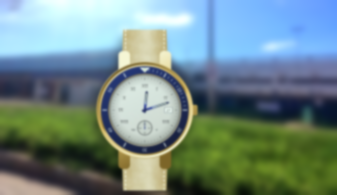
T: 12 h 12 min
